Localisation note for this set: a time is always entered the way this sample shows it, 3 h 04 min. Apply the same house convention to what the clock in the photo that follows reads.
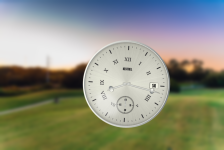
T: 8 h 17 min
